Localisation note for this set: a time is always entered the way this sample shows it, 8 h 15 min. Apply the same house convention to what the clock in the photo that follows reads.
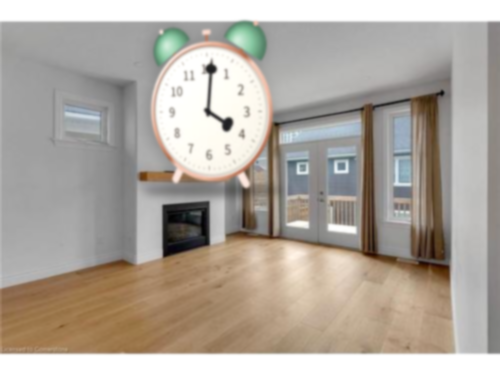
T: 4 h 01 min
